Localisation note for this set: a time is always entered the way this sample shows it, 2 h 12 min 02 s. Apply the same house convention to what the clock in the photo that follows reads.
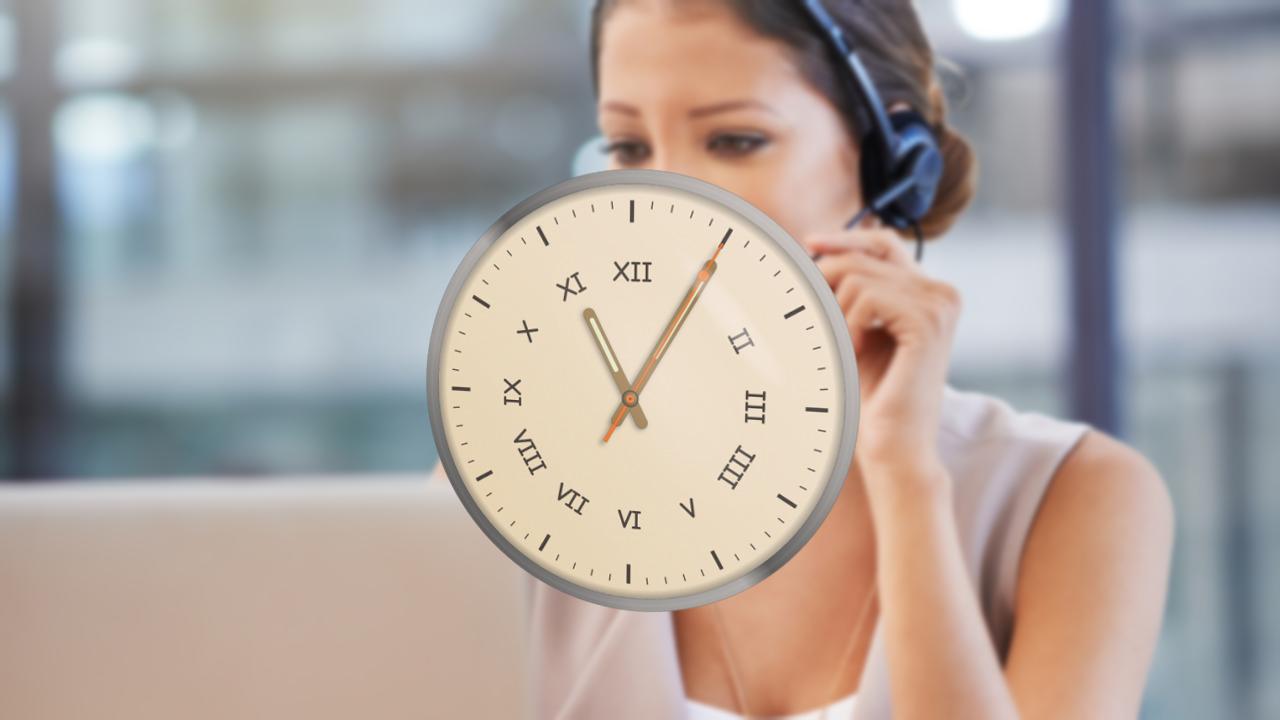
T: 11 h 05 min 05 s
